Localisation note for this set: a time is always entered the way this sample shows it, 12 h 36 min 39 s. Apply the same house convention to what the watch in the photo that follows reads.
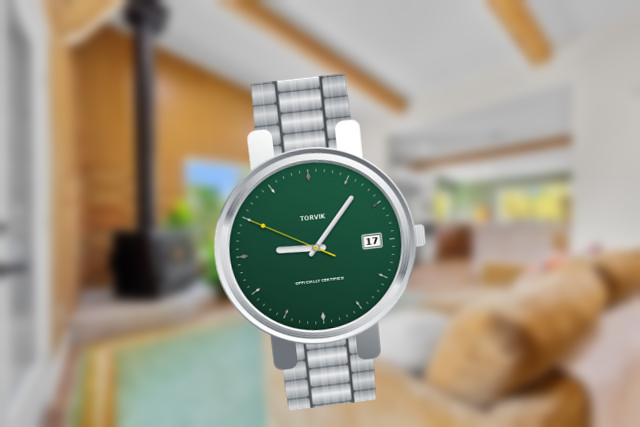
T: 9 h 06 min 50 s
